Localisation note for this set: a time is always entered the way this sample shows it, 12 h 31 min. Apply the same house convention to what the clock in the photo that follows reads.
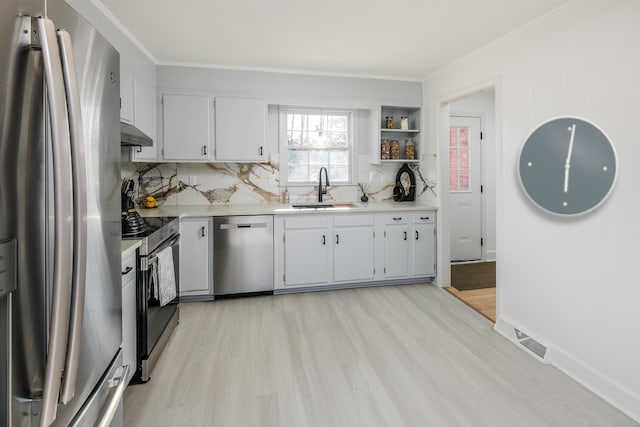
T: 6 h 01 min
